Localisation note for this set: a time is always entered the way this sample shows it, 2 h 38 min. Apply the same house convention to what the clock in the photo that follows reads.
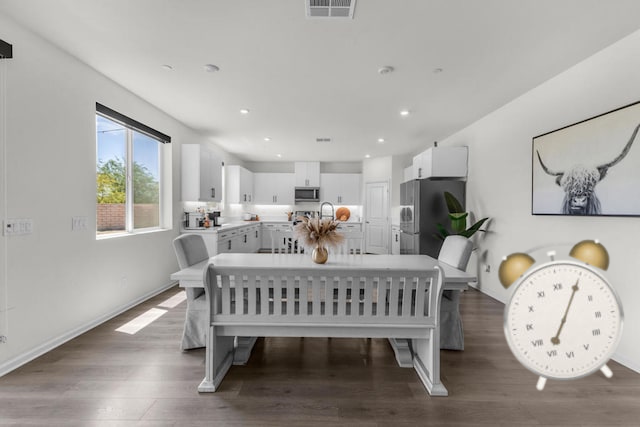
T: 7 h 05 min
